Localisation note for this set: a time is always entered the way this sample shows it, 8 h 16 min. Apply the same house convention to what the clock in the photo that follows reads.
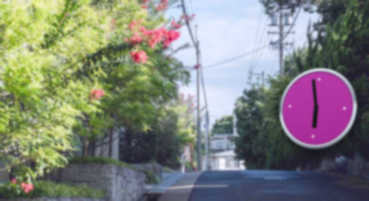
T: 5 h 58 min
